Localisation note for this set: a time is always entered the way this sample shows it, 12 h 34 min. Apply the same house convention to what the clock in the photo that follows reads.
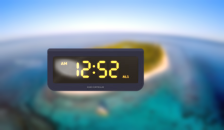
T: 12 h 52 min
